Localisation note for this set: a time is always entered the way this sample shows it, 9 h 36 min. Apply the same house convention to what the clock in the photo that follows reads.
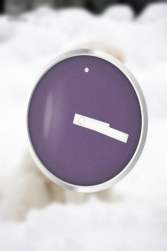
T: 3 h 17 min
